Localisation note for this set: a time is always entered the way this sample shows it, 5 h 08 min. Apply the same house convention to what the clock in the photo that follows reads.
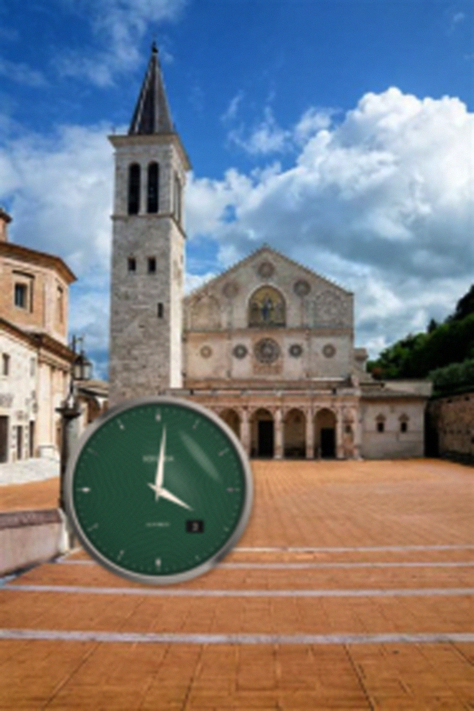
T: 4 h 01 min
